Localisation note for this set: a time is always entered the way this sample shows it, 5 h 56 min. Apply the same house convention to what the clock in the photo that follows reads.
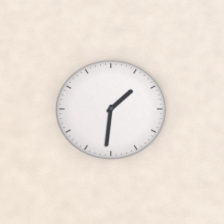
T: 1 h 31 min
